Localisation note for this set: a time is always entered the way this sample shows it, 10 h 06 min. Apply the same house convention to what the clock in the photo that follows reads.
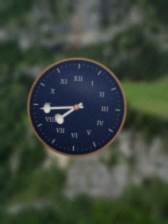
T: 7 h 44 min
